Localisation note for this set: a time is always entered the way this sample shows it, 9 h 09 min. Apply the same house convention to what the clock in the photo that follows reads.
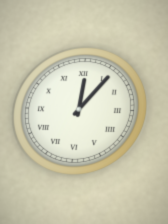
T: 12 h 06 min
